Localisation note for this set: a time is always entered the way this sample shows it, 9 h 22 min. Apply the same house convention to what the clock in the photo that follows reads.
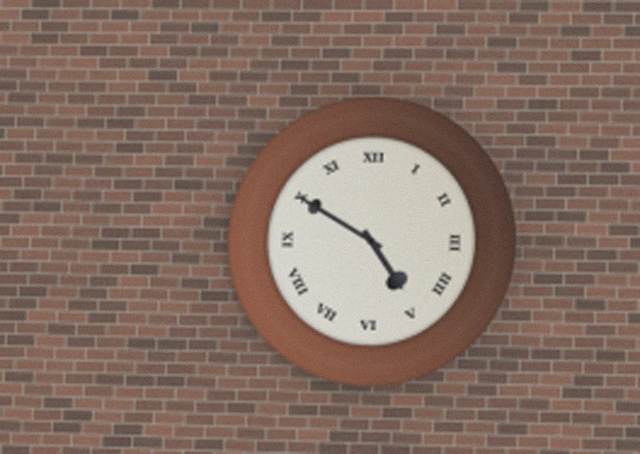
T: 4 h 50 min
